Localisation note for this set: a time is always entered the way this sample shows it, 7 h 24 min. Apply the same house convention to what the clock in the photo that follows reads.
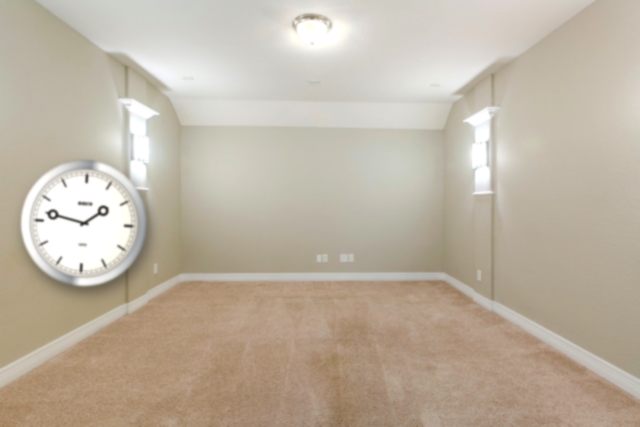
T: 1 h 47 min
